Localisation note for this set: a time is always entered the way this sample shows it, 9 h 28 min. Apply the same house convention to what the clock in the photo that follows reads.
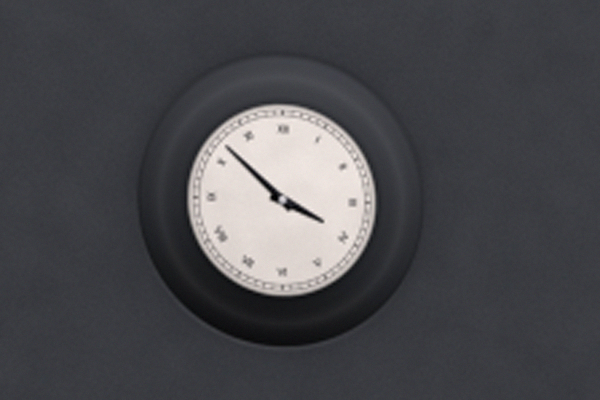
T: 3 h 52 min
